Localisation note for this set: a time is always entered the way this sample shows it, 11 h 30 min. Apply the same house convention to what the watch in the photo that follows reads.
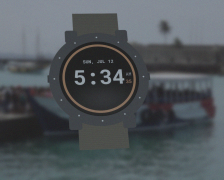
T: 5 h 34 min
